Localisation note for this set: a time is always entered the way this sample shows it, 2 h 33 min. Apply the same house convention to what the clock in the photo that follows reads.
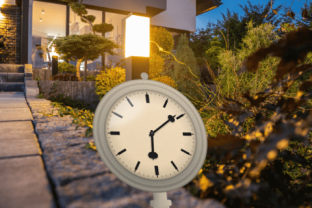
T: 6 h 09 min
